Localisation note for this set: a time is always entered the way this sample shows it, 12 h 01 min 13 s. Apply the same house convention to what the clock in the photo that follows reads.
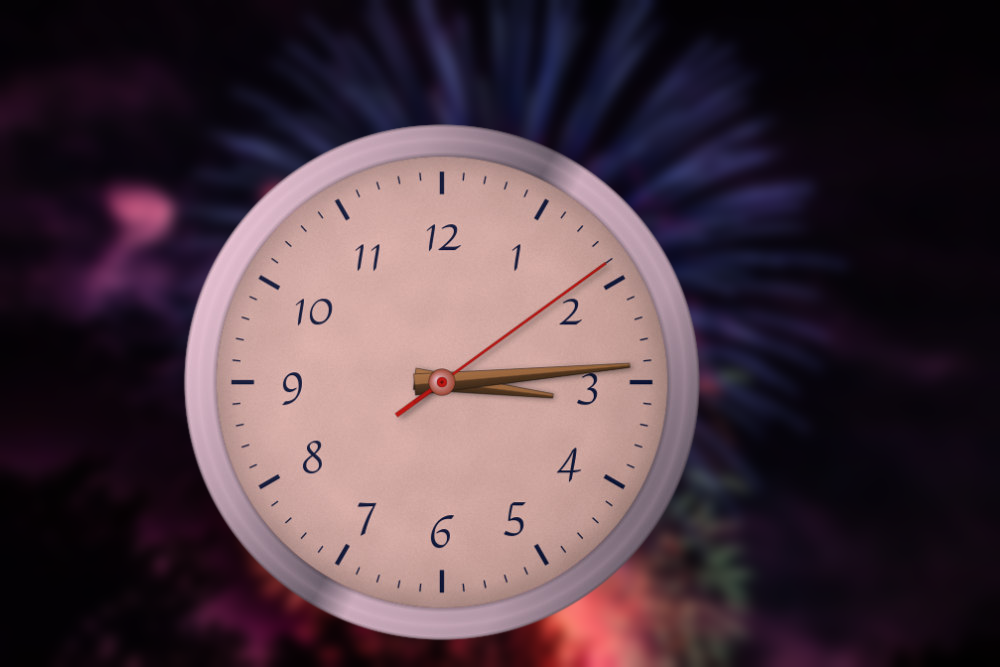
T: 3 h 14 min 09 s
